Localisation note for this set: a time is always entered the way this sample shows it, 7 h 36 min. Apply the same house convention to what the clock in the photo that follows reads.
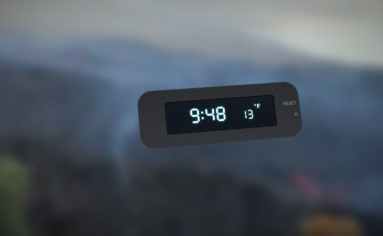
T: 9 h 48 min
